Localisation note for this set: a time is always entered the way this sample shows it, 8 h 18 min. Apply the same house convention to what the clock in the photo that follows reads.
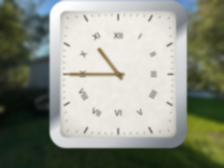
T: 10 h 45 min
